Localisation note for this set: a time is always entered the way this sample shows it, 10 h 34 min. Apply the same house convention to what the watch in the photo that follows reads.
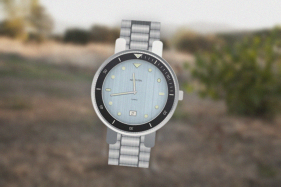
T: 11 h 43 min
